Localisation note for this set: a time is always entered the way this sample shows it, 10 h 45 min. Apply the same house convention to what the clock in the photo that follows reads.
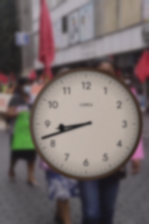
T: 8 h 42 min
